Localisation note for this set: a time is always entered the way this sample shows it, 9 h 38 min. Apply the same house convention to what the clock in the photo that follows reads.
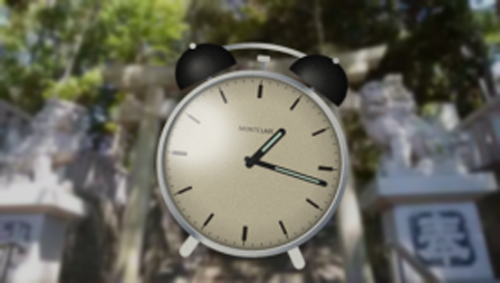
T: 1 h 17 min
